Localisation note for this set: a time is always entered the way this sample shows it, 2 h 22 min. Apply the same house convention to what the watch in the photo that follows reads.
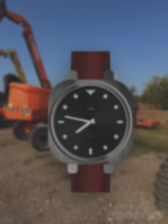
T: 7 h 47 min
